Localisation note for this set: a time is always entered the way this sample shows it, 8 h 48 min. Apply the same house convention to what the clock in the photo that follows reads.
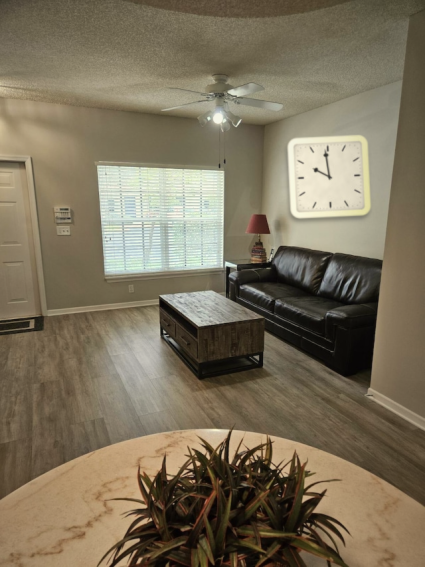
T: 9 h 59 min
